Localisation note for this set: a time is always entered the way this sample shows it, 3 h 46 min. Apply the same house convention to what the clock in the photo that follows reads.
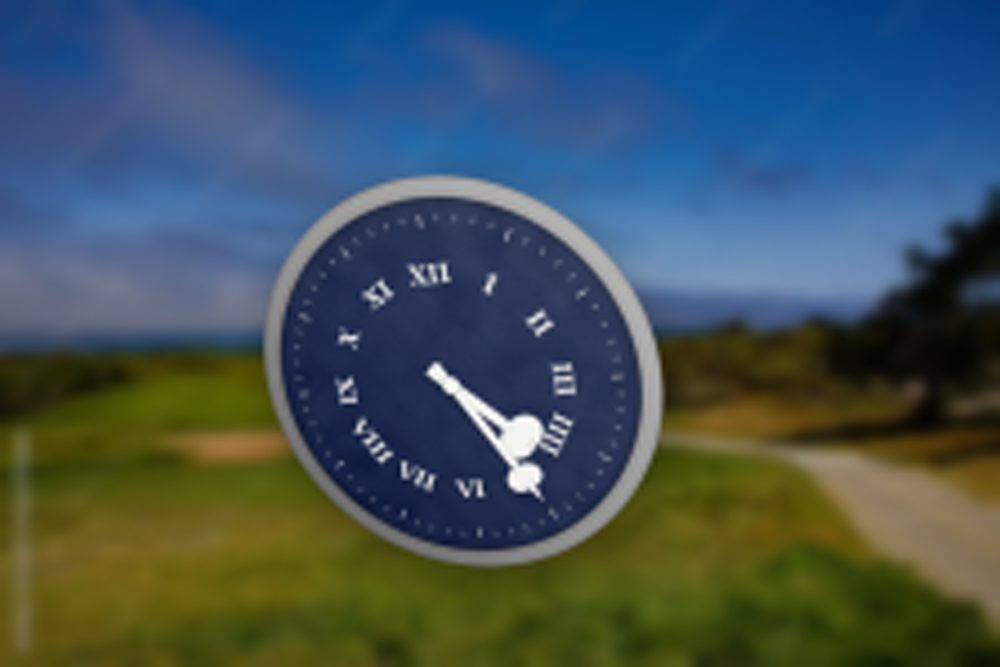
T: 4 h 25 min
